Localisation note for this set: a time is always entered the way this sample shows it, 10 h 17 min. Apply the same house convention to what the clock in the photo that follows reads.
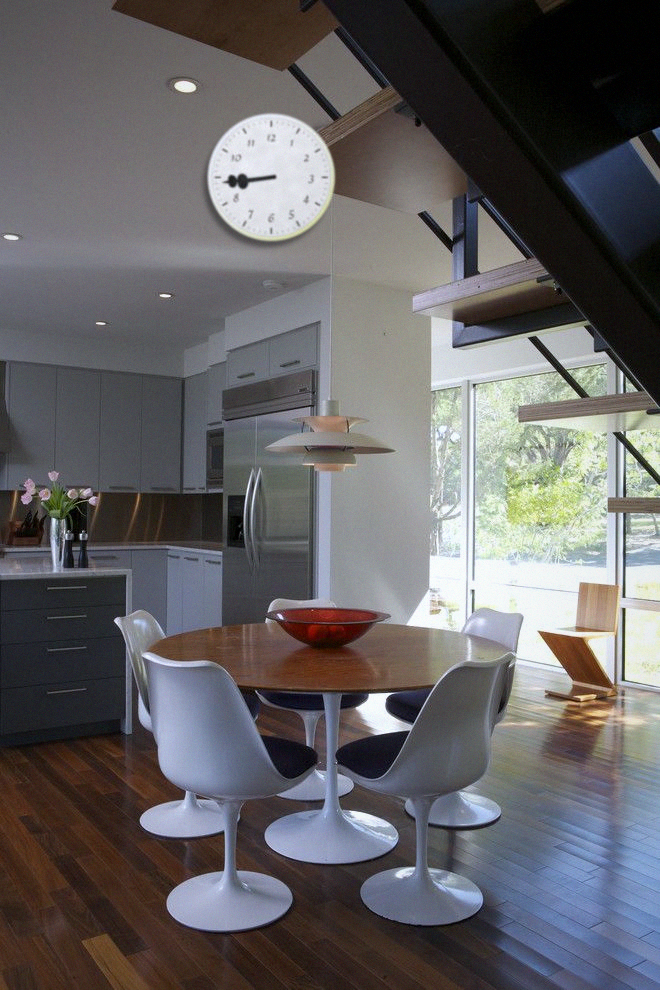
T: 8 h 44 min
